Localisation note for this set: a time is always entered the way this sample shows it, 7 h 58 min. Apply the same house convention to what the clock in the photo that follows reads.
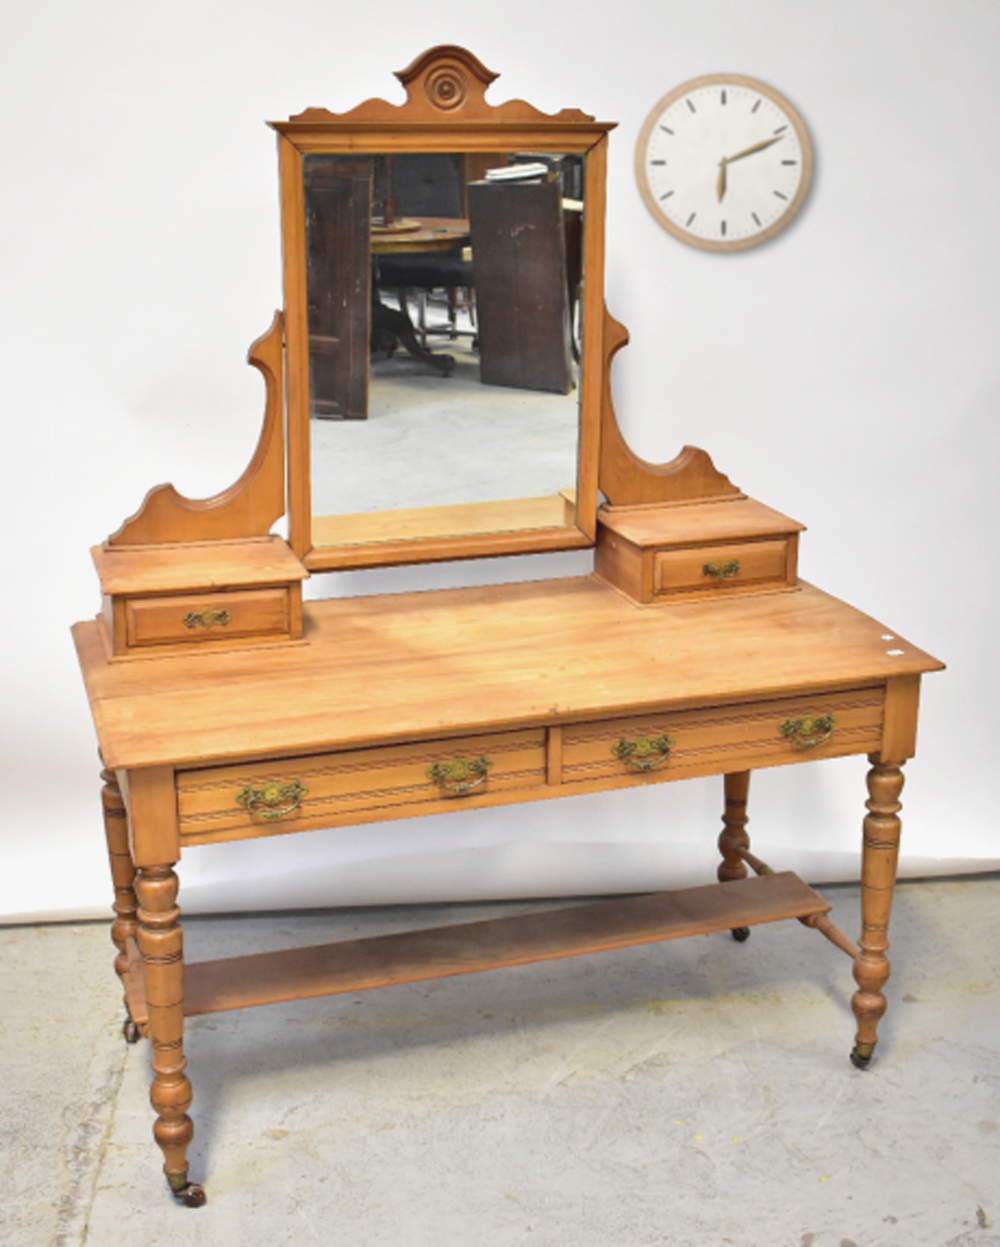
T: 6 h 11 min
